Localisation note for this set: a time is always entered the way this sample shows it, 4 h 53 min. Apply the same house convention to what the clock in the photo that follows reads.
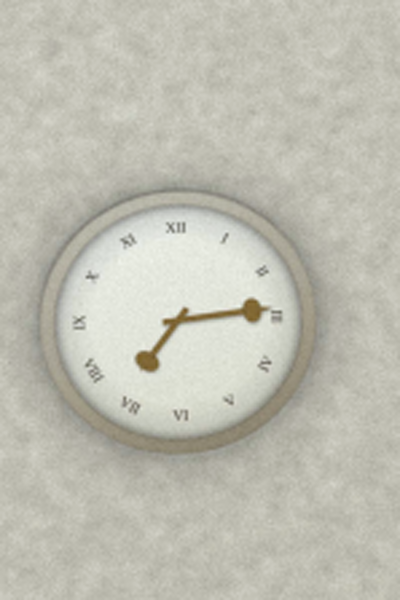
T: 7 h 14 min
